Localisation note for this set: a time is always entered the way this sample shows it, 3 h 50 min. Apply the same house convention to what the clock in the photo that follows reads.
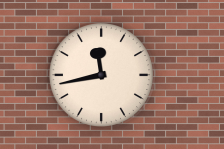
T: 11 h 43 min
